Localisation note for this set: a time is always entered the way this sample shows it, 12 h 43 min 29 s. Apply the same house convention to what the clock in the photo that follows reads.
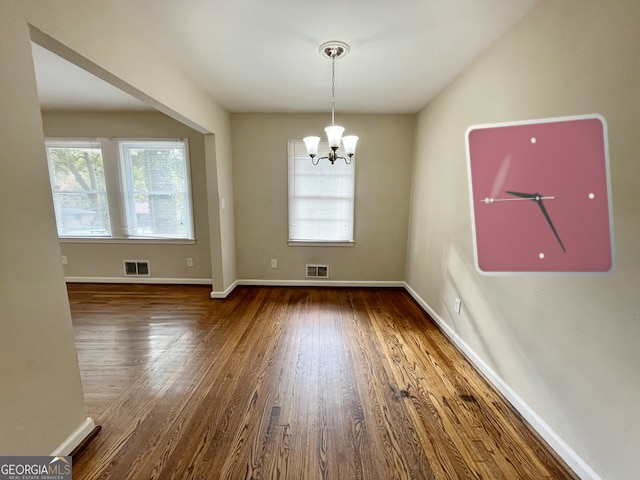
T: 9 h 25 min 45 s
